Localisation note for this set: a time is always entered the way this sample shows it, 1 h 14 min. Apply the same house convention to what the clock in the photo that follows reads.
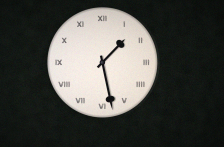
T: 1 h 28 min
